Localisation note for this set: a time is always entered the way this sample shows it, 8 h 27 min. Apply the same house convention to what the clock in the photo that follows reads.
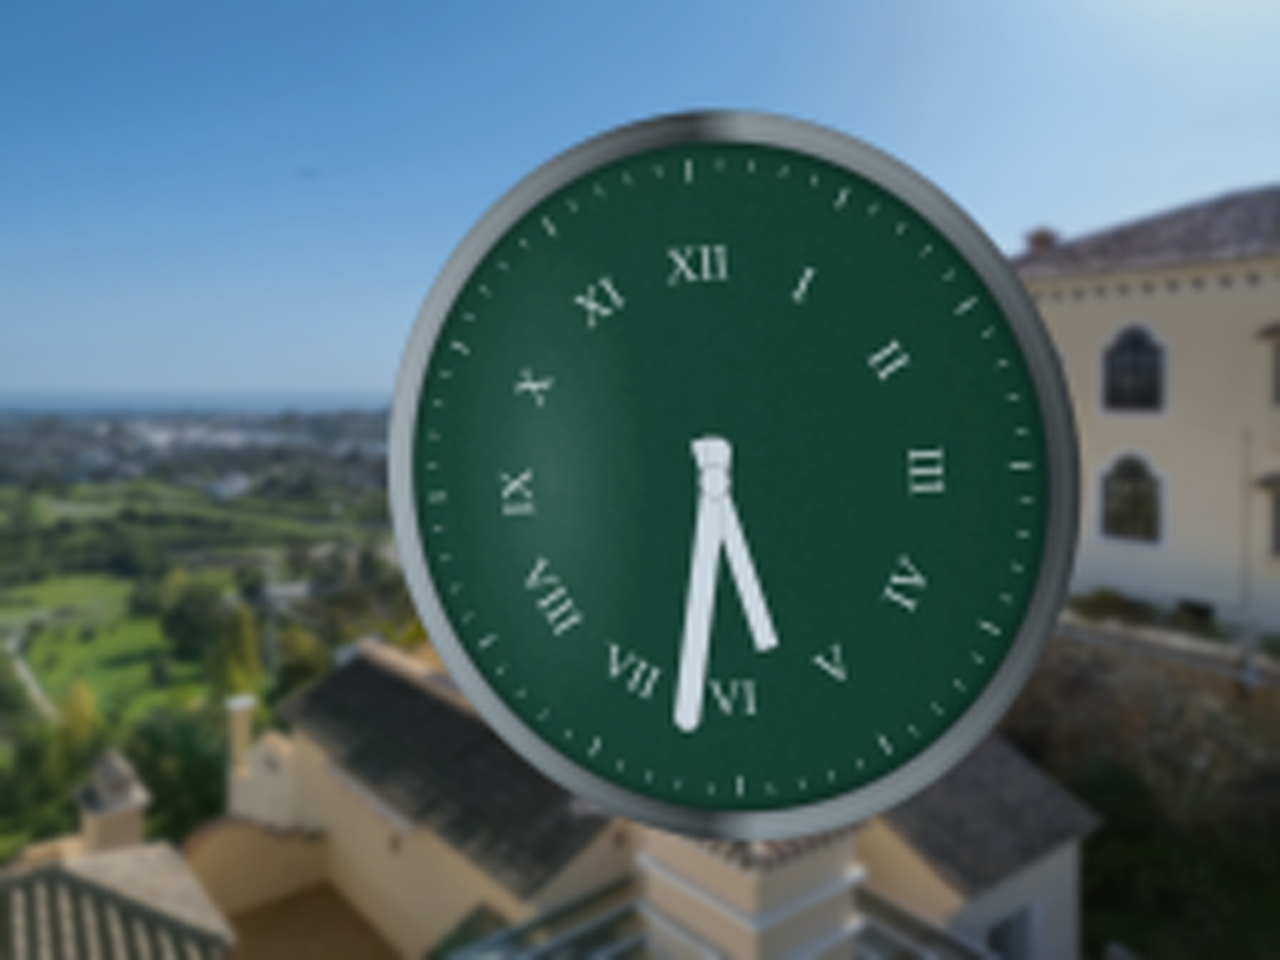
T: 5 h 32 min
